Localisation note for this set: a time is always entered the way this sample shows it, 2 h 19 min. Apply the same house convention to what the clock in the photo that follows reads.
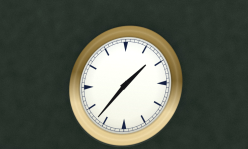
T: 1 h 37 min
